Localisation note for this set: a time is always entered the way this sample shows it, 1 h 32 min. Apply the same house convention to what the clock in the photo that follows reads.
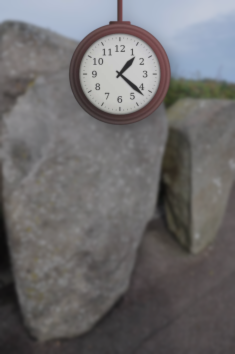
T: 1 h 22 min
